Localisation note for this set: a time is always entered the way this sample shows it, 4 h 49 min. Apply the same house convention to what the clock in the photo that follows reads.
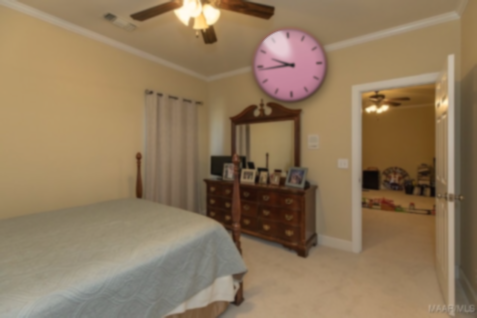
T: 9 h 44 min
